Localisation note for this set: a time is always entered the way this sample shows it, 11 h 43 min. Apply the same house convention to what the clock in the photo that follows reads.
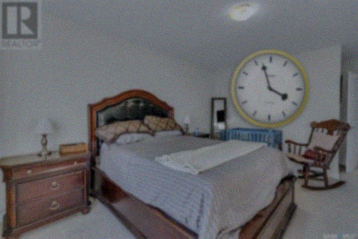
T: 3 h 57 min
